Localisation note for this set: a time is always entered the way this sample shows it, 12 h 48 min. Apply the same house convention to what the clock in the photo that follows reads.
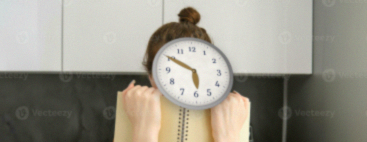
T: 5 h 50 min
